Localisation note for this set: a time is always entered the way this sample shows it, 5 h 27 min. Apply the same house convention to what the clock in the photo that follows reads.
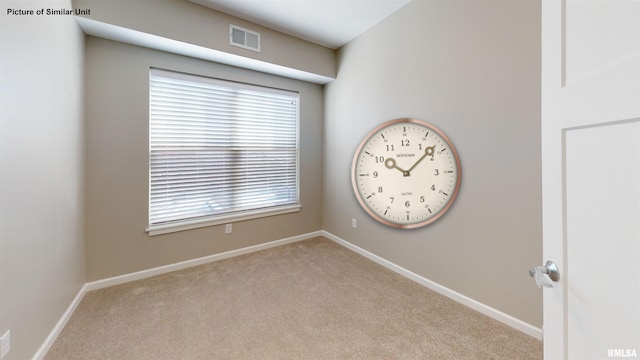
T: 10 h 08 min
